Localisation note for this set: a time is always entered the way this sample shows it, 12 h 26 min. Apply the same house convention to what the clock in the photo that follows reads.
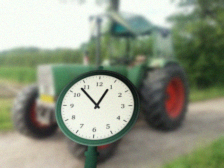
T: 12 h 53 min
